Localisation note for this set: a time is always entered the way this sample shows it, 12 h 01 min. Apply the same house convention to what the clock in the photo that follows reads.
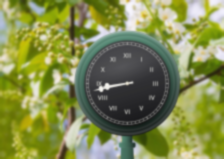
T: 8 h 43 min
